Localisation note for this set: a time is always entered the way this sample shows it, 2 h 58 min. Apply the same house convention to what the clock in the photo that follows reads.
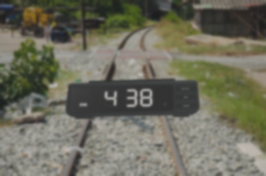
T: 4 h 38 min
